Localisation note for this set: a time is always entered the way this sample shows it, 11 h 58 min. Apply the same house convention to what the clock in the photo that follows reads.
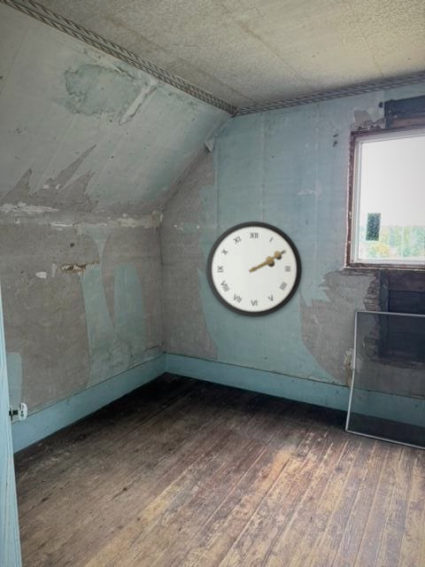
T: 2 h 10 min
